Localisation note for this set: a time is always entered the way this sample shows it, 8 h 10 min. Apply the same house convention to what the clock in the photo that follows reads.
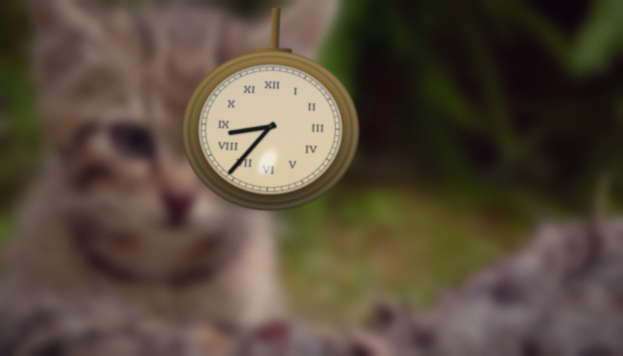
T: 8 h 36 min
